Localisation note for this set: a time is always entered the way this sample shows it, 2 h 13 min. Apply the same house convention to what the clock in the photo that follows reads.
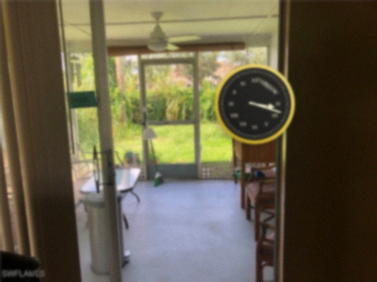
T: 3 h 18 min
